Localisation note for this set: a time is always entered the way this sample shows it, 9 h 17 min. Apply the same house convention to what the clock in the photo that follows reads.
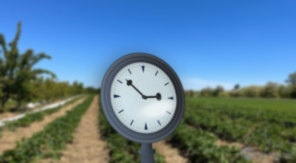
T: 2 h 52 min
